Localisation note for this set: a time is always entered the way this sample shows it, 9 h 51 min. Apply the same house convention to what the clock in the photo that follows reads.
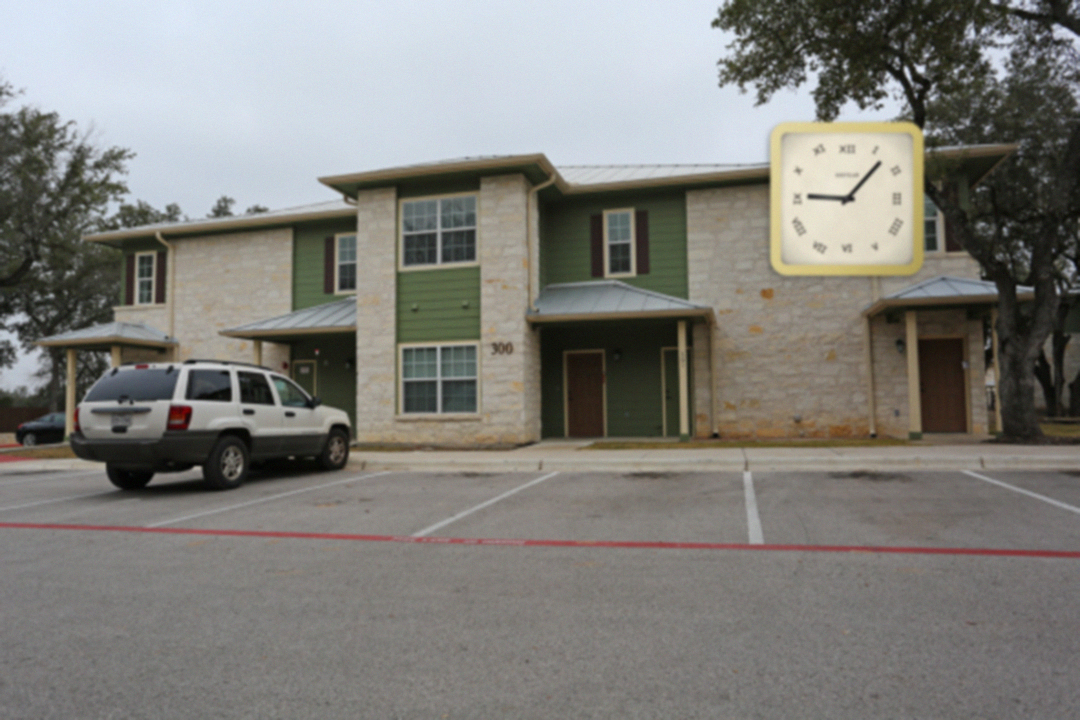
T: 9 h 07 min
